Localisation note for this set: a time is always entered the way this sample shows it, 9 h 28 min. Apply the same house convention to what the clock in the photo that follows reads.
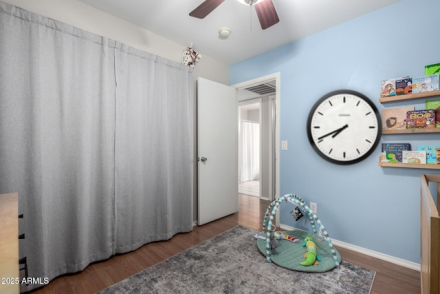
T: 7 h 41 min
